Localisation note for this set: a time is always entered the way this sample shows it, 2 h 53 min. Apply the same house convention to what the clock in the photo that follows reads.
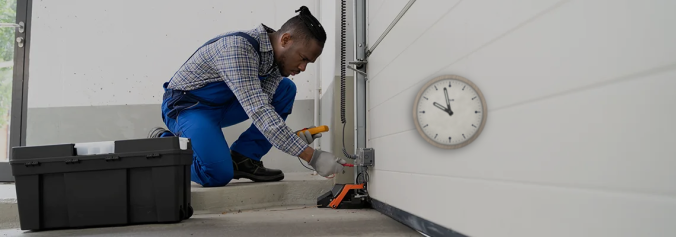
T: 9 h 58 min
